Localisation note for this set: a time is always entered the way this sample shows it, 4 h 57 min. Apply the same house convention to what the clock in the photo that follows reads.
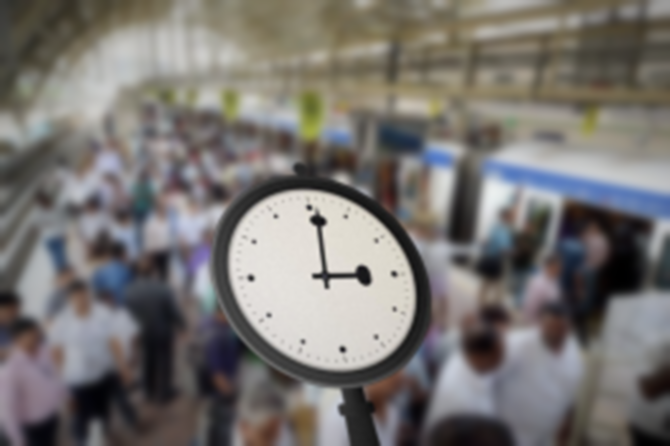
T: 3 h 01 min
